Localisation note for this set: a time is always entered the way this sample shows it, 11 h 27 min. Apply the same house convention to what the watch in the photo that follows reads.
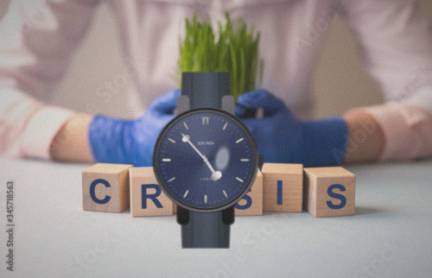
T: 4 h 53 min
